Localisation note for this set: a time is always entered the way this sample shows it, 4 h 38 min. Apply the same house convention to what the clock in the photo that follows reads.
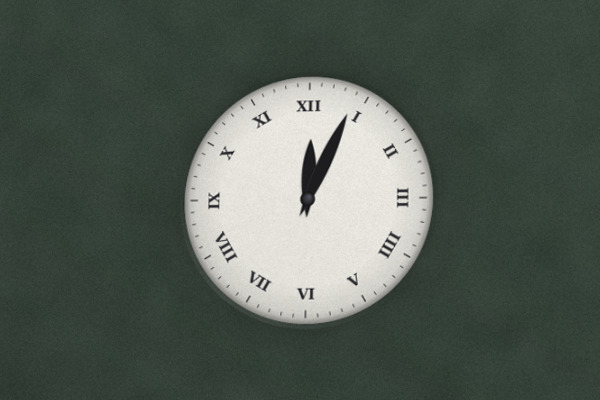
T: 12 h 04 min
